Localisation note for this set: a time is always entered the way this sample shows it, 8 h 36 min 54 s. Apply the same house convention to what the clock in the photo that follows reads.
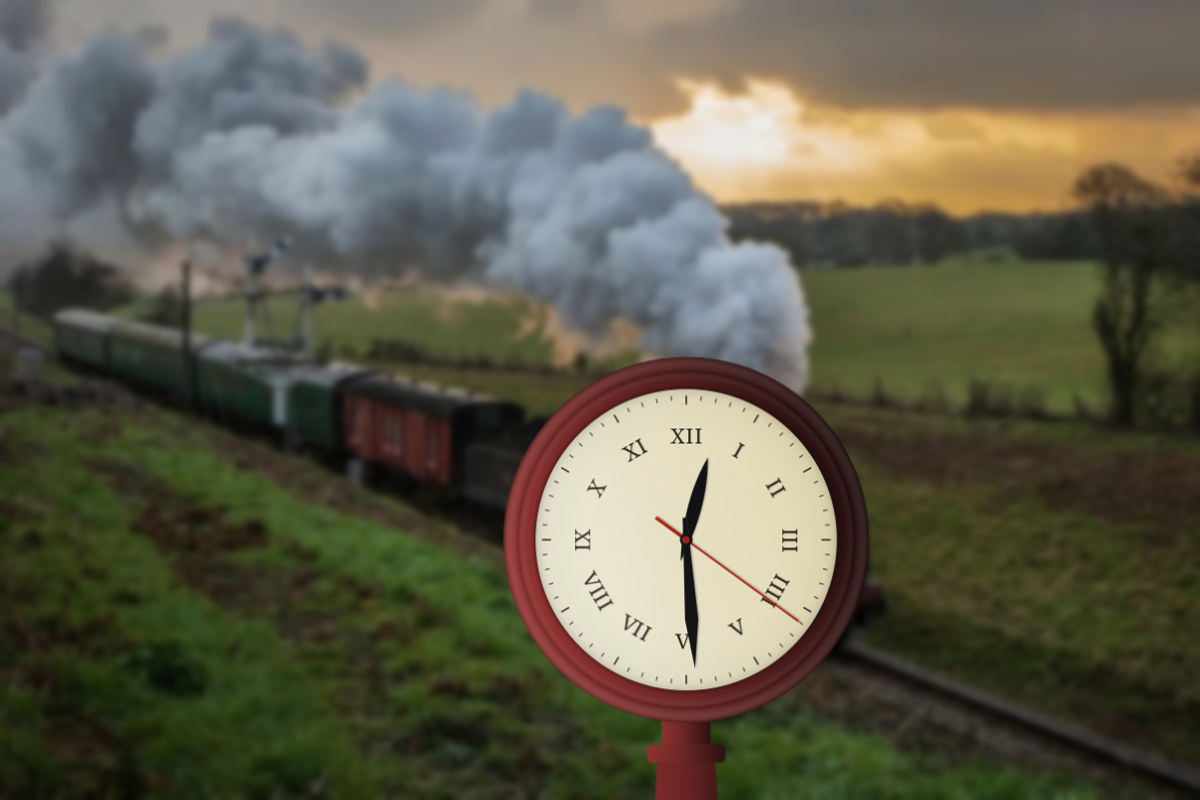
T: 12 h 29 min 21 s
